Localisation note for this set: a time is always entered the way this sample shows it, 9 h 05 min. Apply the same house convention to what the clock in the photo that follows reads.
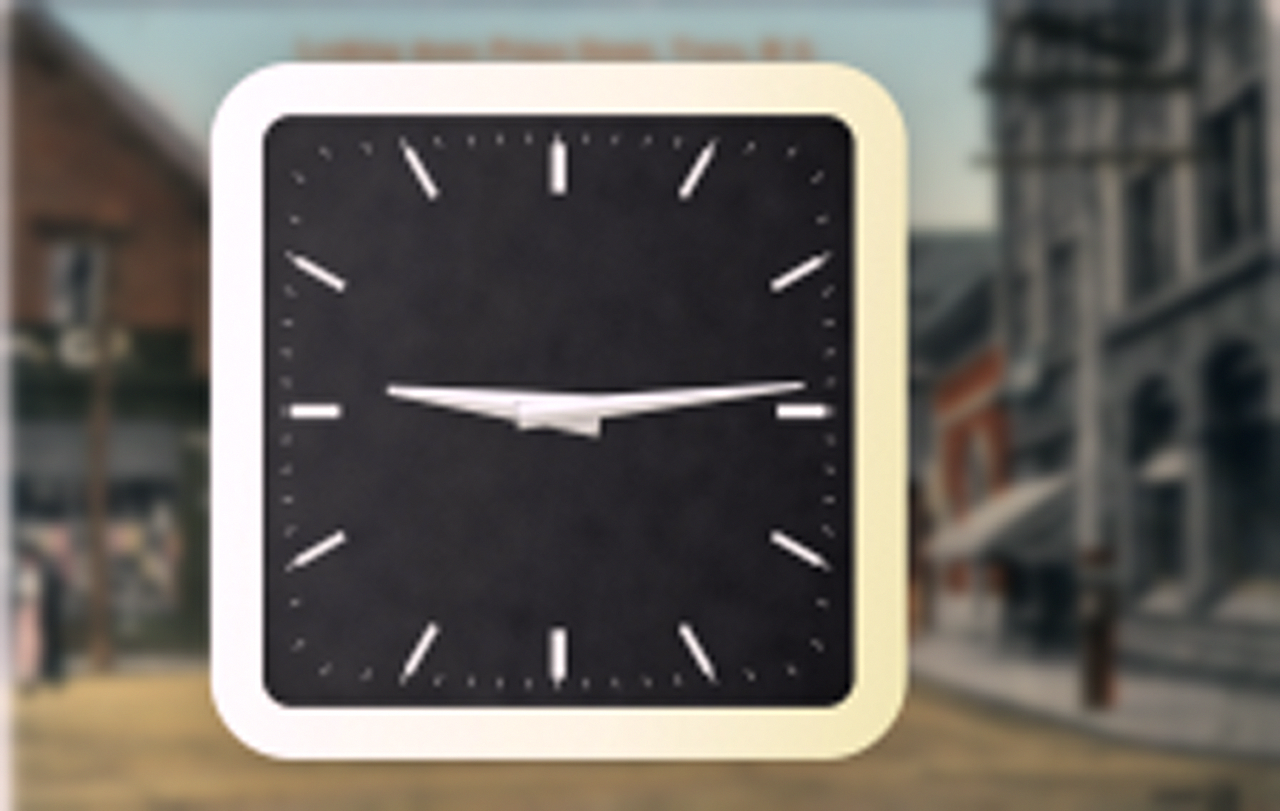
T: 9 h 14 min
